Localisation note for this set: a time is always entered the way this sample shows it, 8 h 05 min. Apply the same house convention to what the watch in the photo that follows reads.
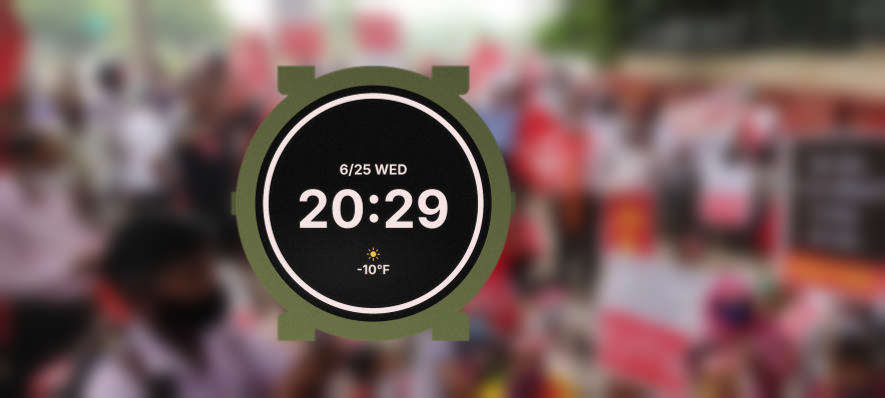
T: 20 h 29 min
